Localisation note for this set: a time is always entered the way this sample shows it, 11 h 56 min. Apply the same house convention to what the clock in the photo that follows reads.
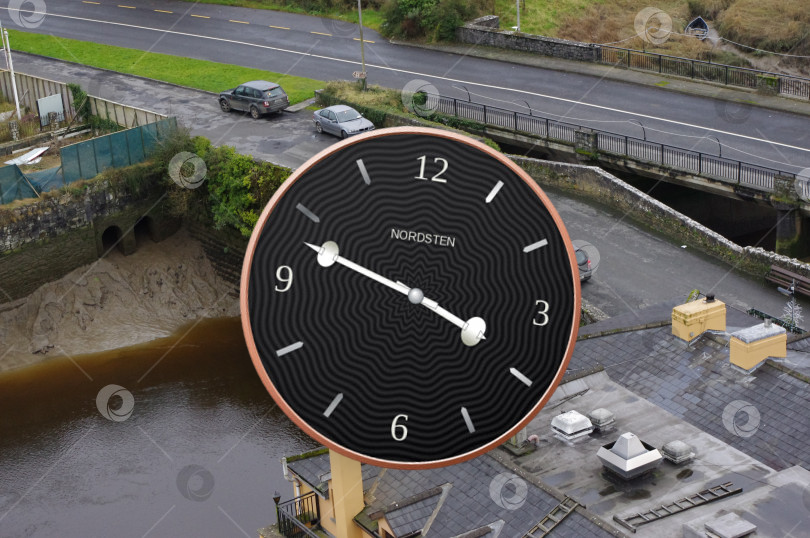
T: 3 h 48 min
